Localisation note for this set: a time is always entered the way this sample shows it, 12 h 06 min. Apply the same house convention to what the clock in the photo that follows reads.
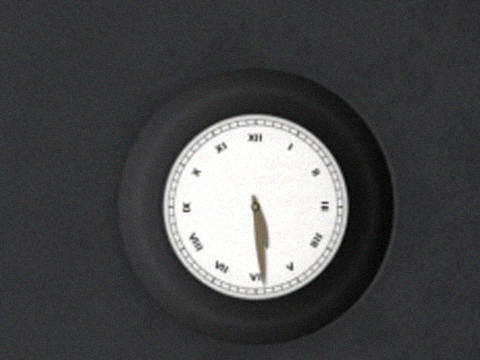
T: 5 h 29 min
